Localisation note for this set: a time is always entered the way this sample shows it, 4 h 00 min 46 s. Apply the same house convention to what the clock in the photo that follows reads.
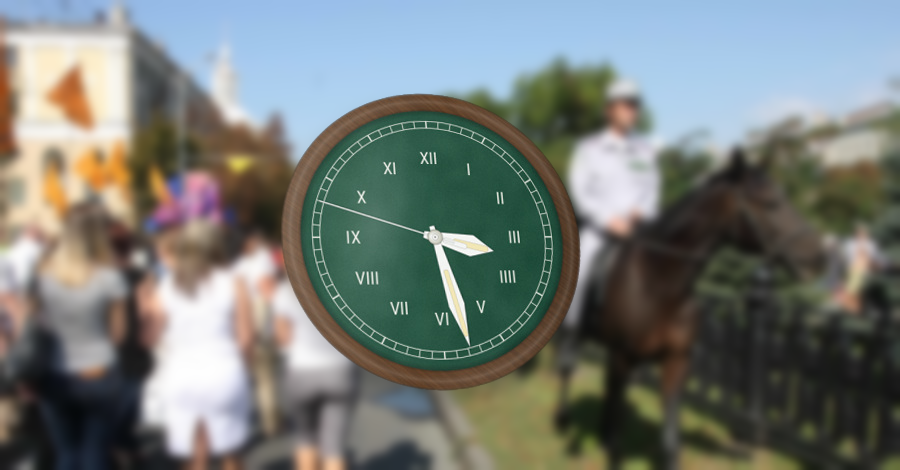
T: 3 h 27 min 48 s
